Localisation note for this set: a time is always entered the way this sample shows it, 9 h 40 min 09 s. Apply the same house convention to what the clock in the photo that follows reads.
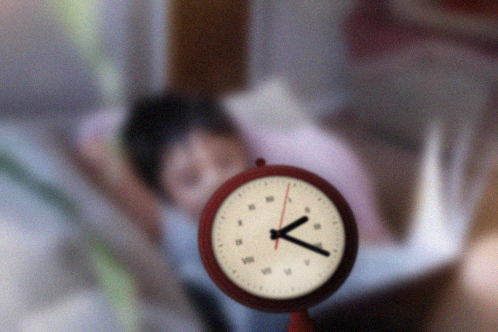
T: 2 h 21 min 04 s
